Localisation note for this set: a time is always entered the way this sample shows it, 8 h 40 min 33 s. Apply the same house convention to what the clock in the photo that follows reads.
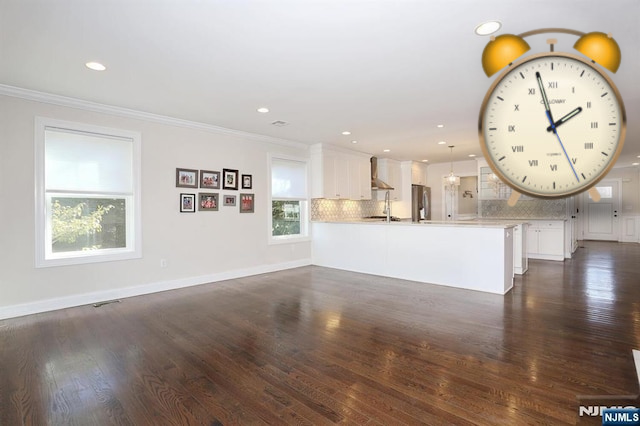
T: 1 h 57 min 26 s
